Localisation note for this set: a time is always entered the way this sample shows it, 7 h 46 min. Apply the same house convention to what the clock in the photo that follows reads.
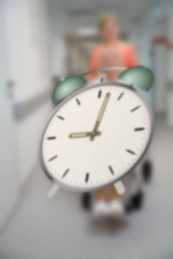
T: 9 h 02 min
